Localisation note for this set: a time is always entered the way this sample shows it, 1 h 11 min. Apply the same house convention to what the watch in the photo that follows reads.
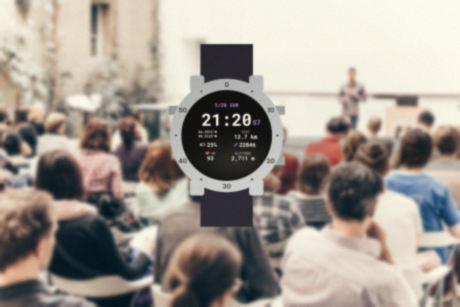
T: 21 h 20 min
